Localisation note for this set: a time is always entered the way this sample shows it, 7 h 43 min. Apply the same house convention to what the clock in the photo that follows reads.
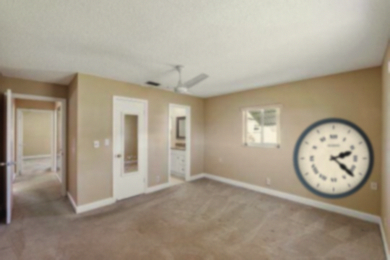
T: 2 h 22 min
